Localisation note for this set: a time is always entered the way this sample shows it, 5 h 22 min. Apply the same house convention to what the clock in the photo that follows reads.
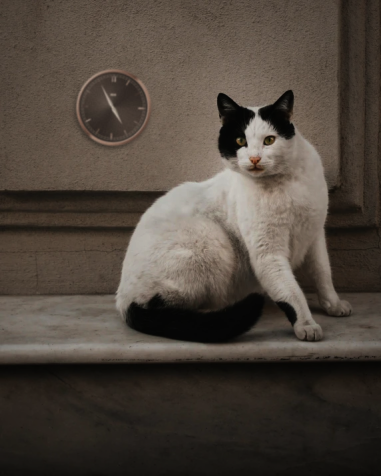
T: 4 h 55 min
